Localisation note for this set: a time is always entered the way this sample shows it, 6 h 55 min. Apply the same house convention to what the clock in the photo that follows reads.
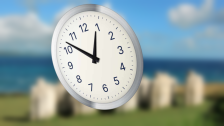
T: 12 h 52 min
